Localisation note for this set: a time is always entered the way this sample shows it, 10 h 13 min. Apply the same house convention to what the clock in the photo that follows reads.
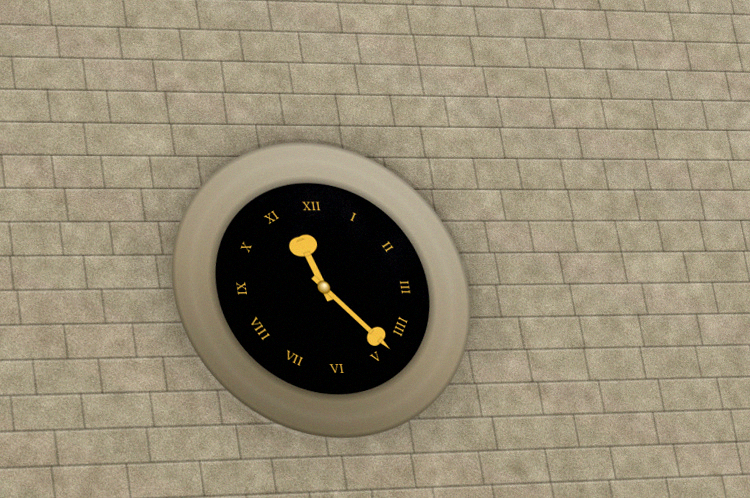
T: 11 h 23 min
